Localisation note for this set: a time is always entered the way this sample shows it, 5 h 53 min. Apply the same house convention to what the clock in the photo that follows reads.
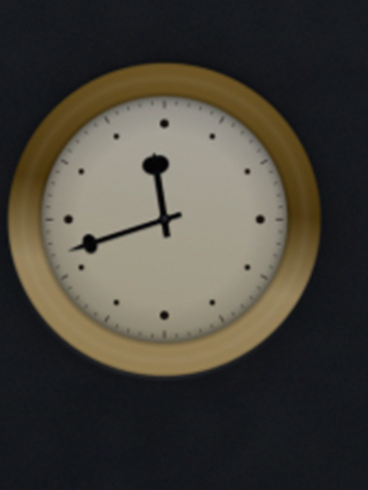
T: 11 h 42 min
